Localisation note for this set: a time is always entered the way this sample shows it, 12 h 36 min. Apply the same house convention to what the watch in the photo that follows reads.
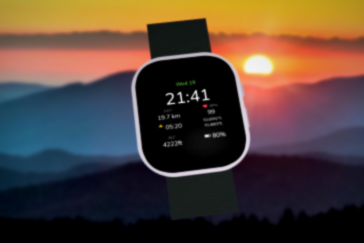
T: 21 h 41 min
